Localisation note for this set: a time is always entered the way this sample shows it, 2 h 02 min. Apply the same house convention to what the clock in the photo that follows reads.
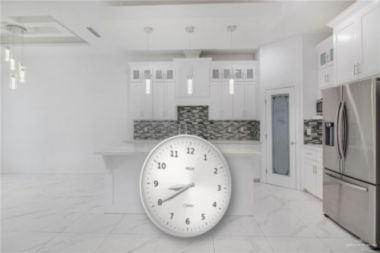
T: 8 h 40 min
